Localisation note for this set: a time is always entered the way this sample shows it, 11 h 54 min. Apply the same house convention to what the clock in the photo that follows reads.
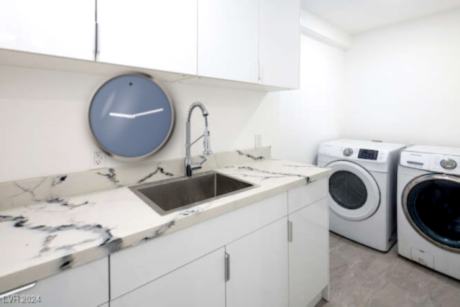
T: 9 h 13 min
